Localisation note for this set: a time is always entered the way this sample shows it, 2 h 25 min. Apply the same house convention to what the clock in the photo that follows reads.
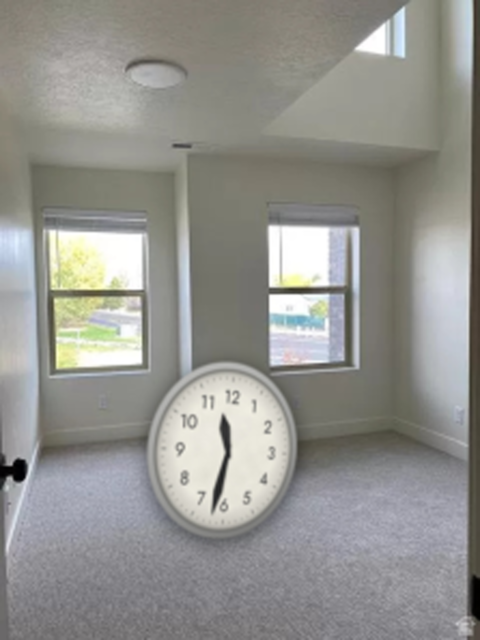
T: 11 h 32 min
